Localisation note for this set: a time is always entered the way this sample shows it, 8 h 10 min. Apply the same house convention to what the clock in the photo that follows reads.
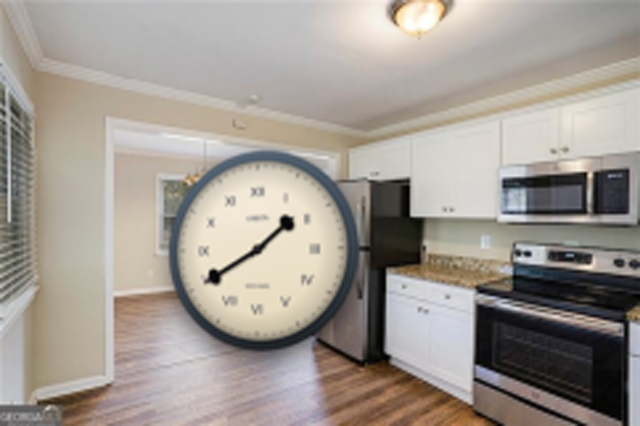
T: 1 h 40 min
